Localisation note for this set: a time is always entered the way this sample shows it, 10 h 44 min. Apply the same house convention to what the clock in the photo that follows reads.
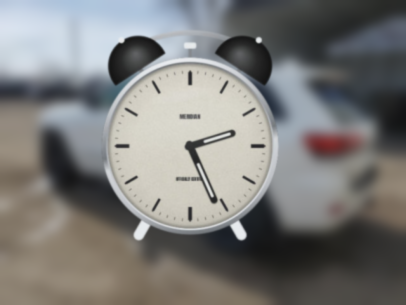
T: 2 h 26 min
